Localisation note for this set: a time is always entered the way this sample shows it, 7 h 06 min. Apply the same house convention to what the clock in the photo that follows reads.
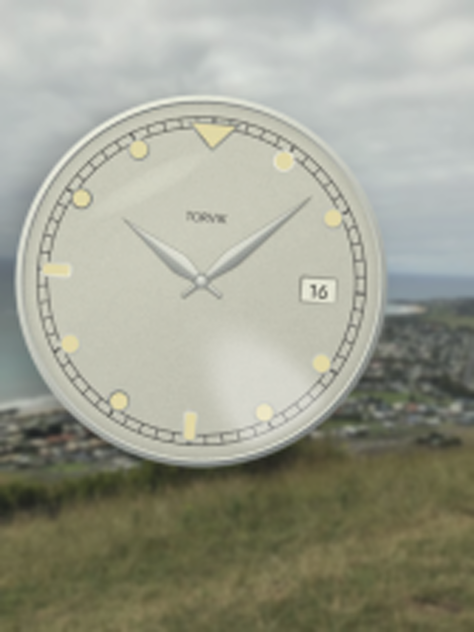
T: 10 h 08 min
